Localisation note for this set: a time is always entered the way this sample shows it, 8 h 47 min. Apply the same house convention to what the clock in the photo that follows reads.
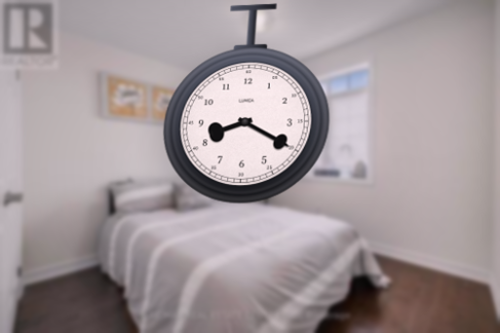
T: 8 h 20 min
